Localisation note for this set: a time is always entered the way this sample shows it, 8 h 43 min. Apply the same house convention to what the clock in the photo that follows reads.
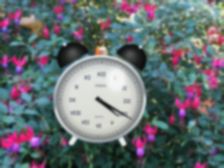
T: 4 h 20 min
